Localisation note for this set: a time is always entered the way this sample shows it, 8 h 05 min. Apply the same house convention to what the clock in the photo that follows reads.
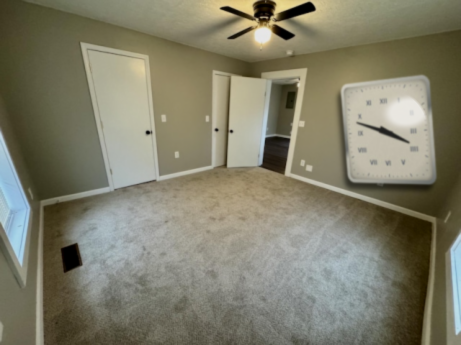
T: 3 h 48 min
